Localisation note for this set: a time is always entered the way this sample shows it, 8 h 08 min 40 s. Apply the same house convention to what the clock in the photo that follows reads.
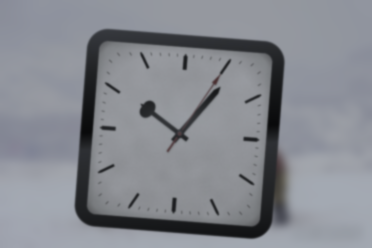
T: 10 h 06 min 05 s
